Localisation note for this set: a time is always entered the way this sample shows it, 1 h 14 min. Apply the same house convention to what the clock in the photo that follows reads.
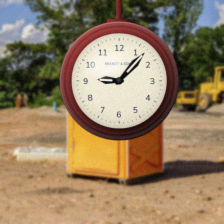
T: 9 h 07 min
